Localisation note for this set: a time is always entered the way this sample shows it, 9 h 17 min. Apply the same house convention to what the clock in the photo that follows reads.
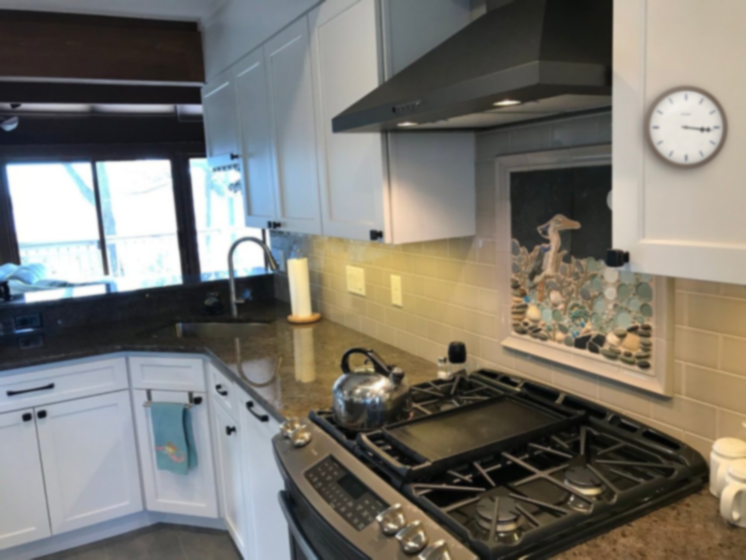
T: 3 h 16 min
